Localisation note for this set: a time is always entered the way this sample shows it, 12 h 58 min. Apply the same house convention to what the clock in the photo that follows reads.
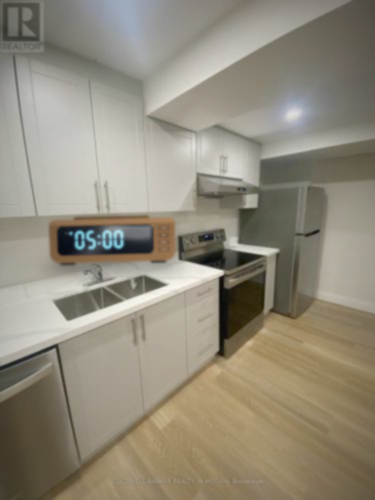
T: 5 h 00 min
